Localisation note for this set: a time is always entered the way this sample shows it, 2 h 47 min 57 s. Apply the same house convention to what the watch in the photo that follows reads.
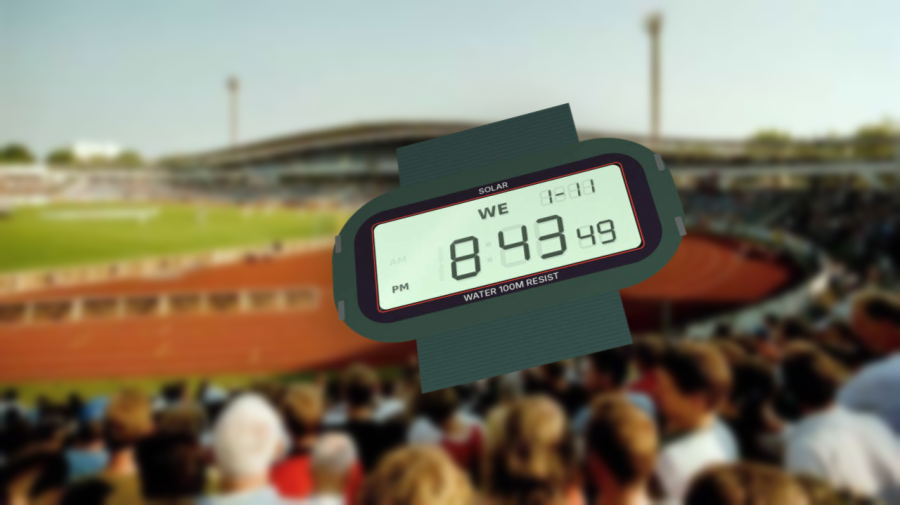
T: 8 h 43 min 49 s
